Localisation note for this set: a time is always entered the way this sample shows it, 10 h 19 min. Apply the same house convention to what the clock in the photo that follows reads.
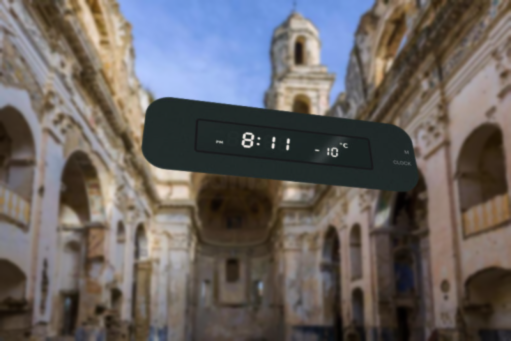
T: 8 h 11 min
